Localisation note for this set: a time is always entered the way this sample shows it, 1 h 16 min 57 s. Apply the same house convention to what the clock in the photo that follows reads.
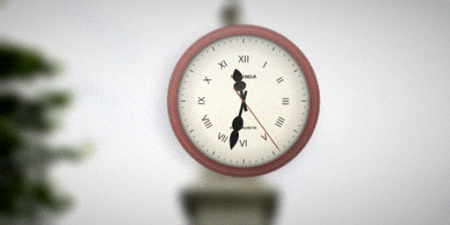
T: 11 h 32 min 24 s
